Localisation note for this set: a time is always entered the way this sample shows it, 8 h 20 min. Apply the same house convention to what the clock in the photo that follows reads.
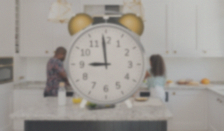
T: 8 h 59 min
